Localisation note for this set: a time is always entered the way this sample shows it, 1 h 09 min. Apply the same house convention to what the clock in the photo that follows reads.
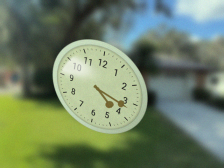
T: 4 h 17 min
